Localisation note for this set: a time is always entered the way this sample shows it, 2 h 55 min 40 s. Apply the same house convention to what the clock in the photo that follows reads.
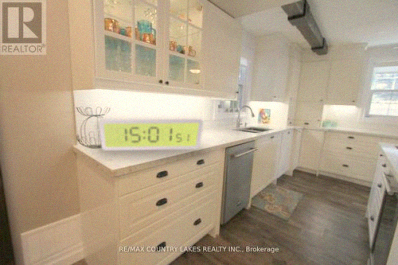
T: 15 h 01 min 51 s
